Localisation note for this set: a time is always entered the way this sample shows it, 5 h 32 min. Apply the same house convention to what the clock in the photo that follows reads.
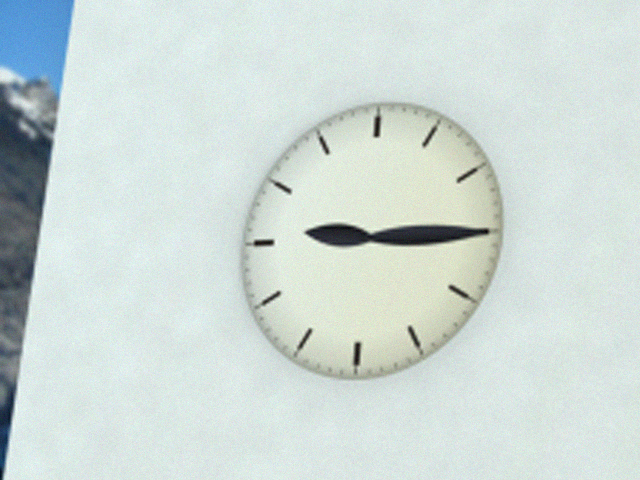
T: 9 h 15 min
